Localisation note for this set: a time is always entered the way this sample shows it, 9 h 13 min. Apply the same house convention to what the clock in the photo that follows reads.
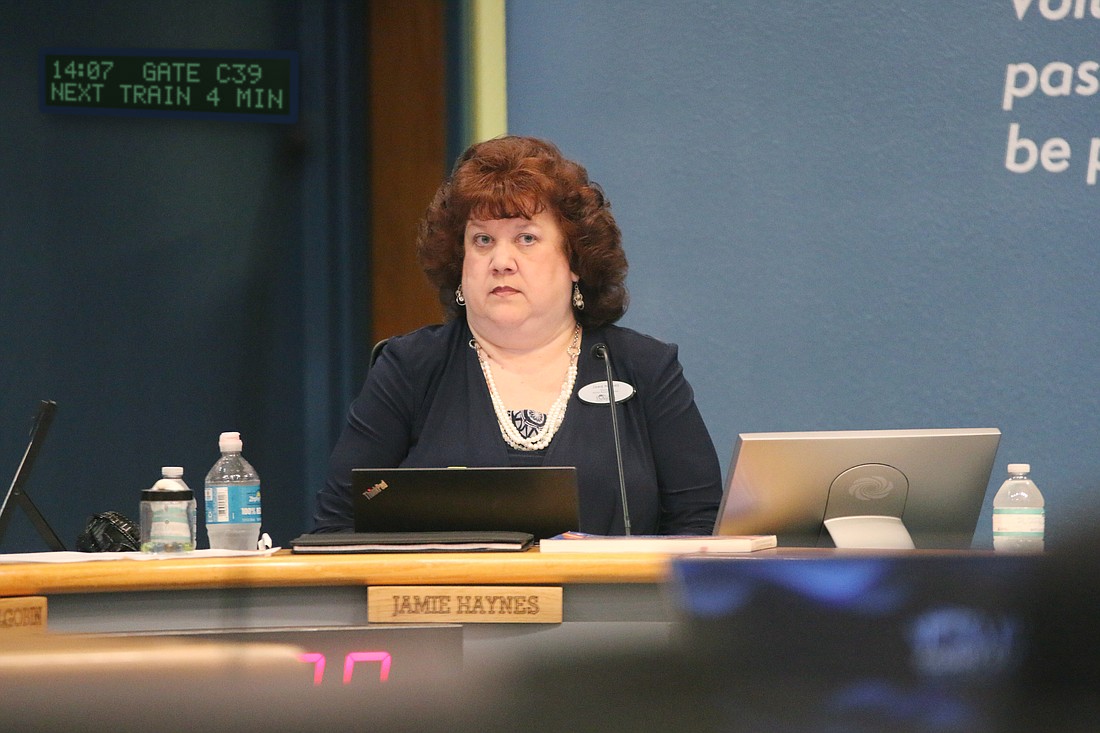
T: 14 h 07 min
